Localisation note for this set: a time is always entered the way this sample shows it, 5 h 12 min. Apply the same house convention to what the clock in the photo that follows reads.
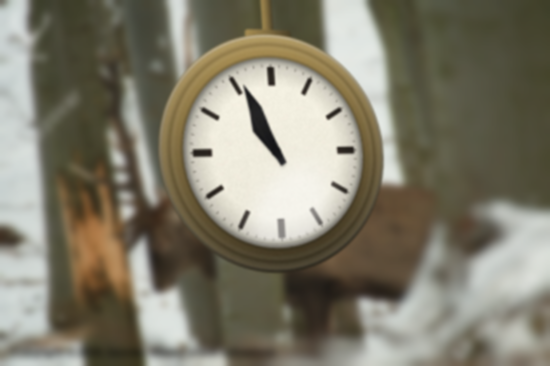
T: 10 h 56 min
